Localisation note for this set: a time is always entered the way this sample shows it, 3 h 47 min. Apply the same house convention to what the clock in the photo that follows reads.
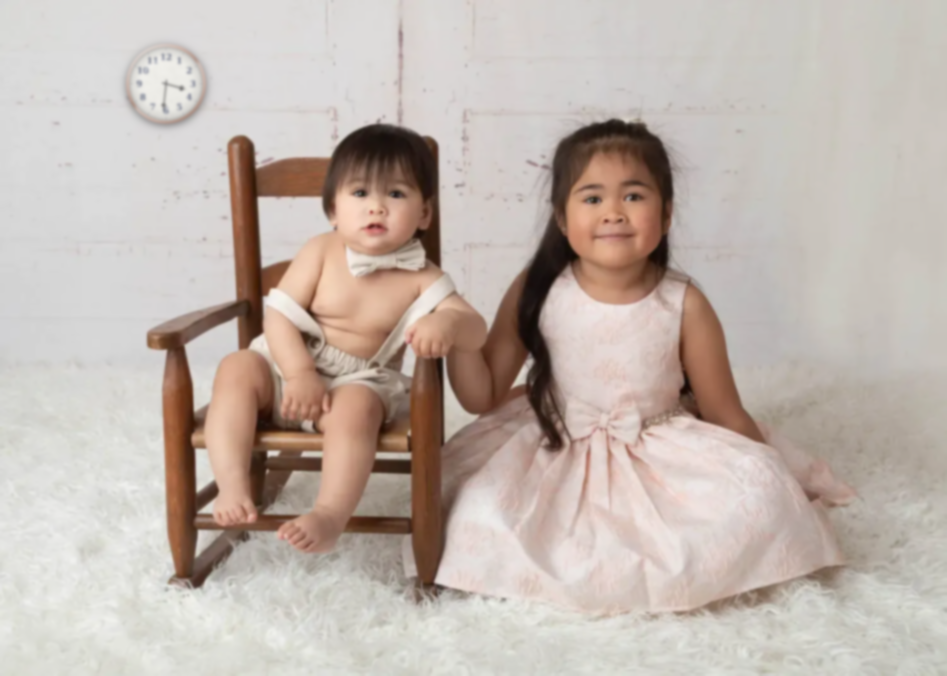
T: 3 h 31 min
